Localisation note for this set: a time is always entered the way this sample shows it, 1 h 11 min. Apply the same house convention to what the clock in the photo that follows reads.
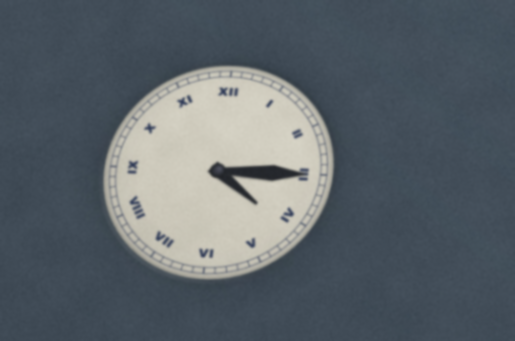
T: 4 h 15 min
